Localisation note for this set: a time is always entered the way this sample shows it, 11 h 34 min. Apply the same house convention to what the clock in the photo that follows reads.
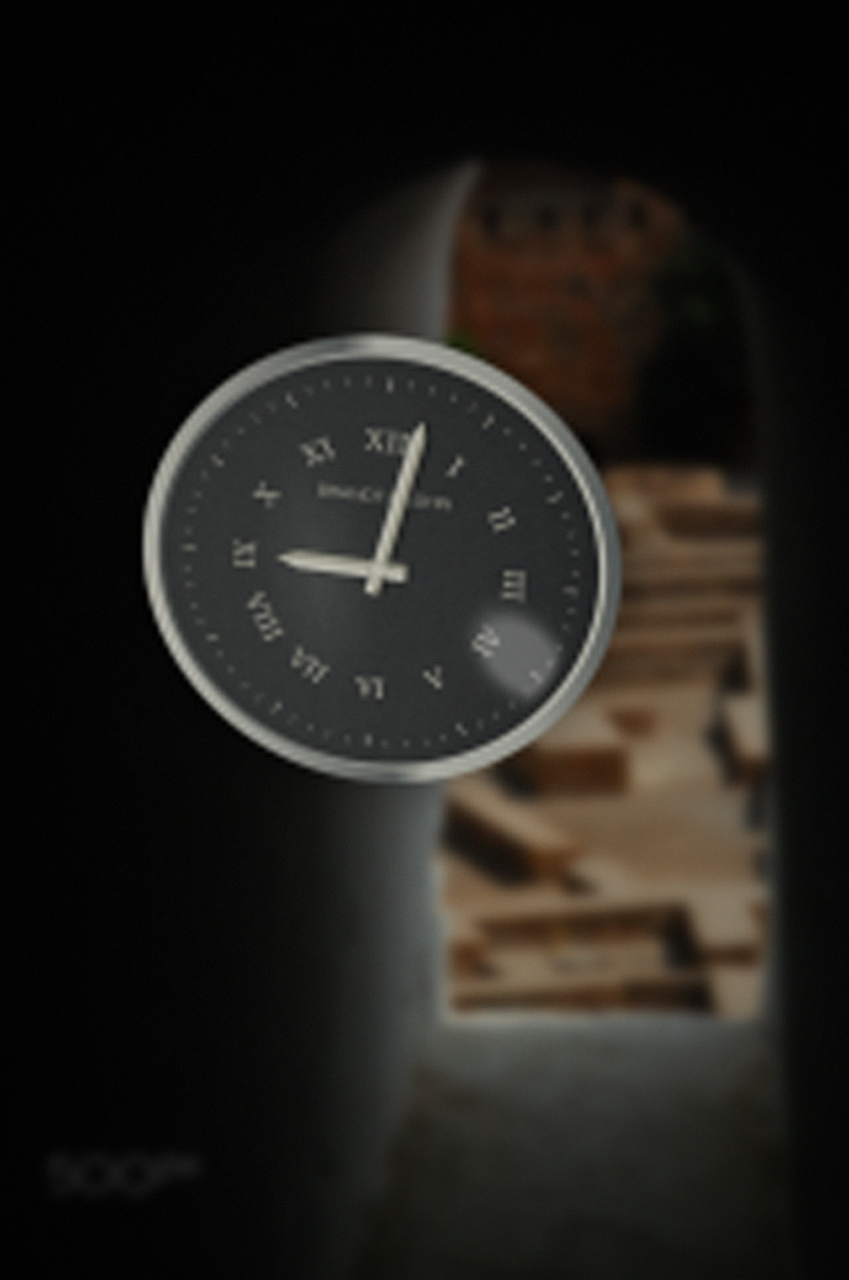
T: 9 h 02 min
